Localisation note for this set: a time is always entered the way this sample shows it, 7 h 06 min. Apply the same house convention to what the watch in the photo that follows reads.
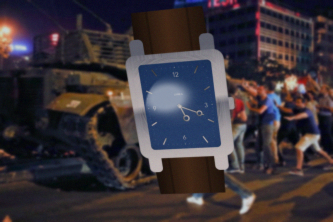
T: 5 h 19 min
